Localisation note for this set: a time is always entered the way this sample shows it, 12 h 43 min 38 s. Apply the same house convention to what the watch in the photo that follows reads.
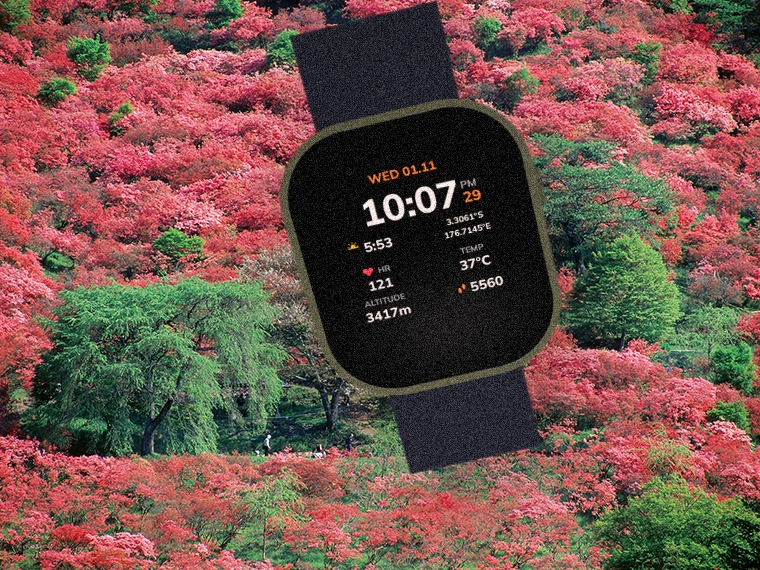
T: 10 h 07 min 29 s
